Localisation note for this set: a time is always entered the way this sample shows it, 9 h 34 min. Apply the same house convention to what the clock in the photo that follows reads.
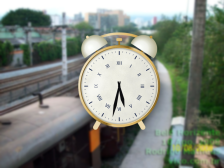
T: 5 h 32 min
